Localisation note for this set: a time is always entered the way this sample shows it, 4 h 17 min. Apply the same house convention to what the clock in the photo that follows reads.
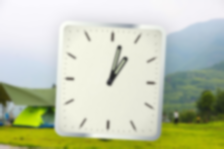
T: 1 h 02 min
